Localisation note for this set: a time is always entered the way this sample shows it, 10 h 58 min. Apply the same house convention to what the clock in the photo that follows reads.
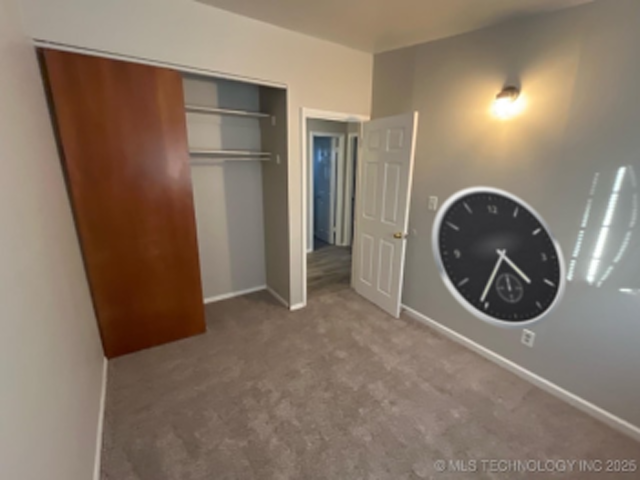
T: 4 h 36 min
